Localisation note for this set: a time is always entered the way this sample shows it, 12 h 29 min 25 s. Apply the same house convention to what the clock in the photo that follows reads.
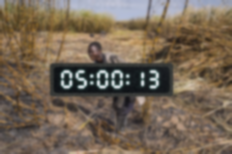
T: 5 h 00 min 13 s
